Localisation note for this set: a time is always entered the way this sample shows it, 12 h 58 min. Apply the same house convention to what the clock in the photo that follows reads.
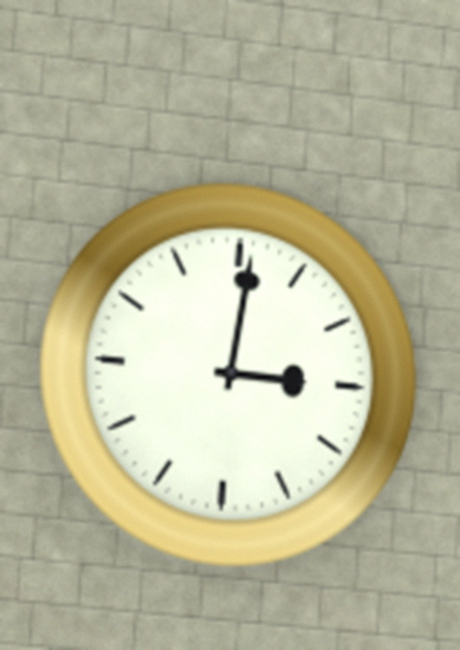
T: 3 h 01 min
